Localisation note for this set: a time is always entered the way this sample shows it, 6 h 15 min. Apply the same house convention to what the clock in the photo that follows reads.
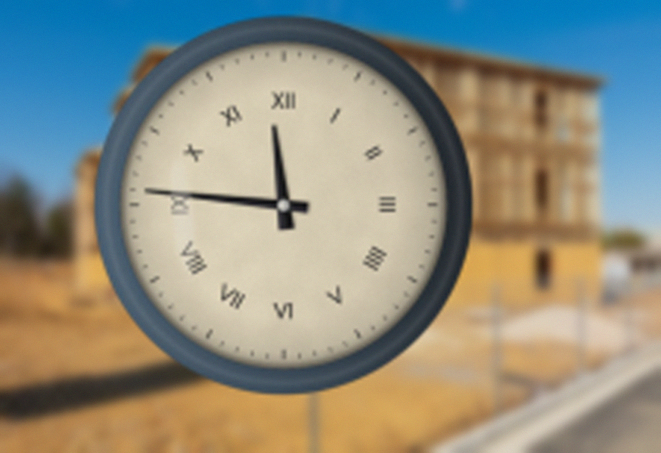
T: 11 h 46 min
